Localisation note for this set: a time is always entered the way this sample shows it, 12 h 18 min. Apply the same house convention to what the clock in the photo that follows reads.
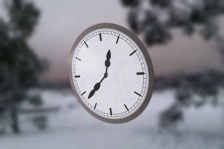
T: 12 h 38 min
